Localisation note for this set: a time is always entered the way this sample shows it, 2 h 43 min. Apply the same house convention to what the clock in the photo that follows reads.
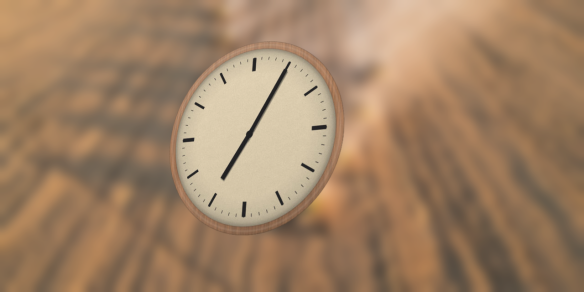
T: 7 h 05 min
